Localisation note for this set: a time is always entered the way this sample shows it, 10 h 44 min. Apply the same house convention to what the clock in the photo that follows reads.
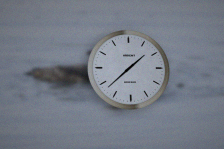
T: 1 h 38 min
